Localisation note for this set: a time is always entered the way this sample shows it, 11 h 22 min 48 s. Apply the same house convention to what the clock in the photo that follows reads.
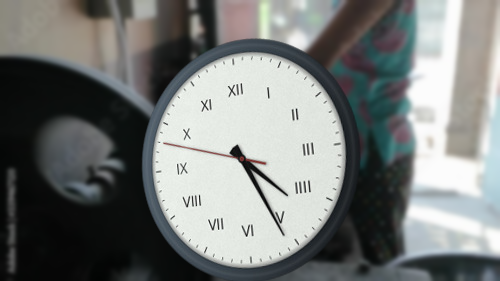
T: 4 h 25 min 48 s
